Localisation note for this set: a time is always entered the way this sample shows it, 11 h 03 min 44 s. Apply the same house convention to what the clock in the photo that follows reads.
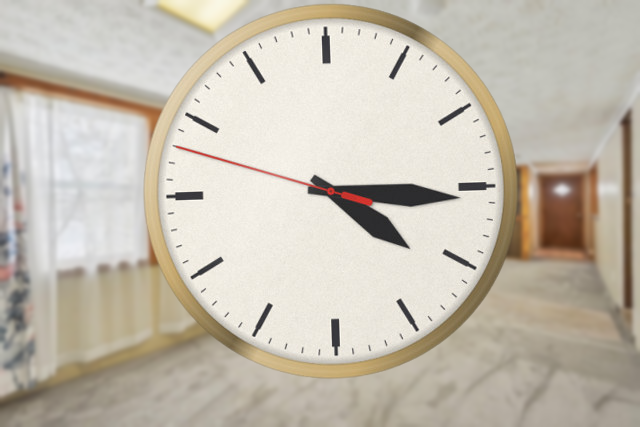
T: 4 h 15 min 48 s
